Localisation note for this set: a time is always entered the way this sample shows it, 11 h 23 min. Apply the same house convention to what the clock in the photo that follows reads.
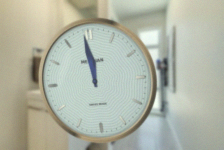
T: 11 h 59 min
